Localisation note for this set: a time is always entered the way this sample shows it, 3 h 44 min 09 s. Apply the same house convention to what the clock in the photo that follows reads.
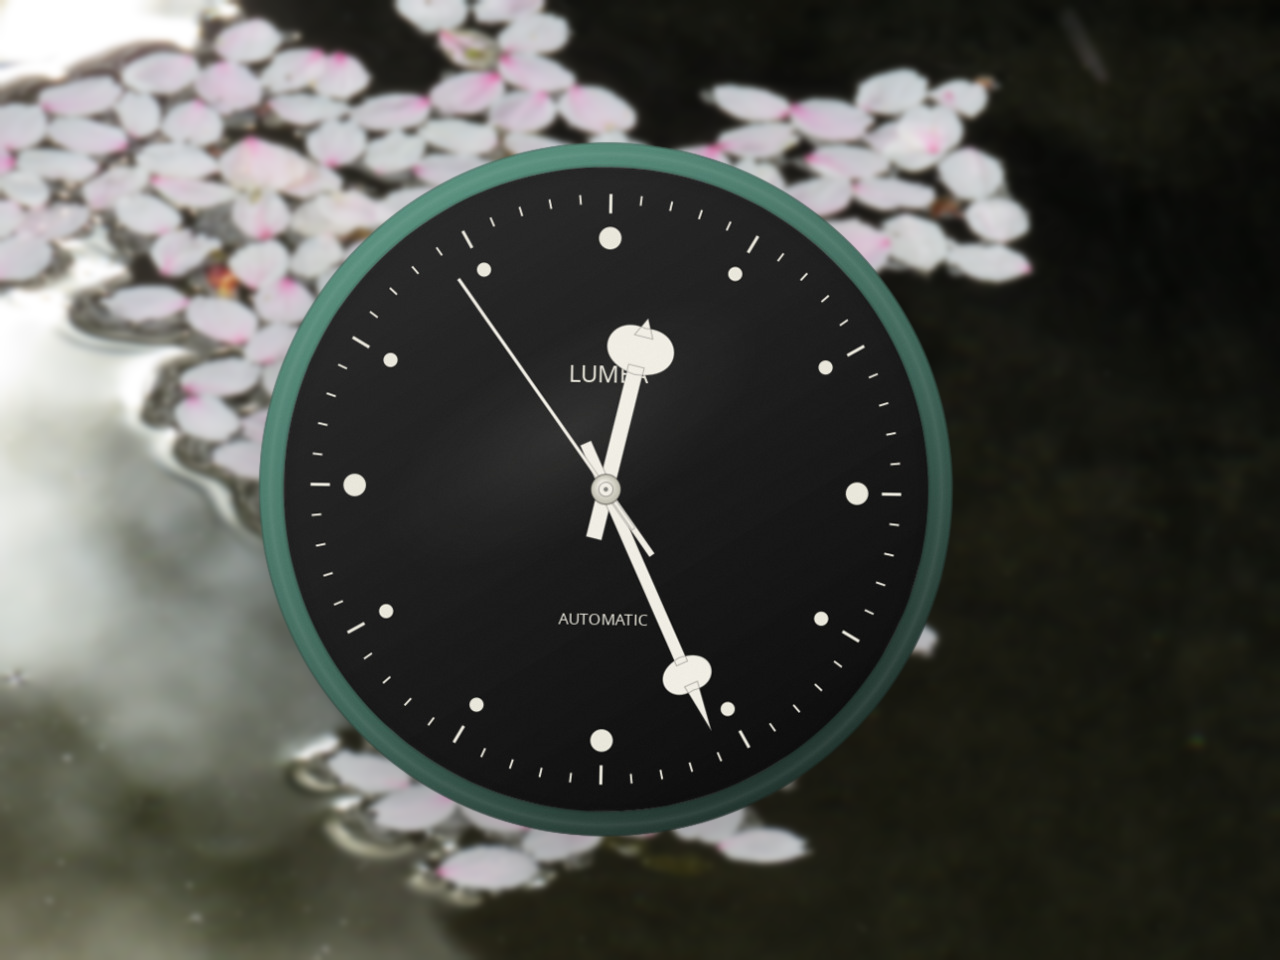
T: 12 h 25 min 54 s
